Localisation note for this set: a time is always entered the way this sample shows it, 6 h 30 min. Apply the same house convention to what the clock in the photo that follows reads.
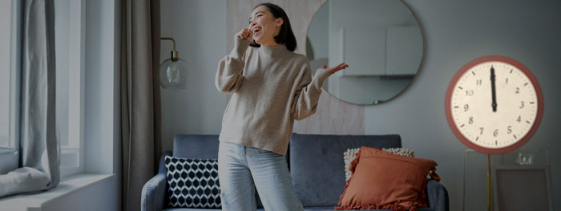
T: 12 h 00 min
